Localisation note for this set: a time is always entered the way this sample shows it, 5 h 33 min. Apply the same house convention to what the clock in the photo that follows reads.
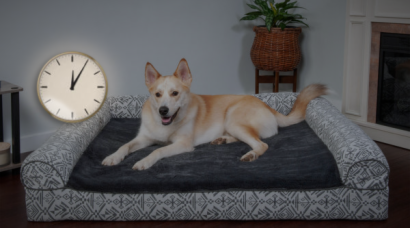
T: 12 h 05 min
